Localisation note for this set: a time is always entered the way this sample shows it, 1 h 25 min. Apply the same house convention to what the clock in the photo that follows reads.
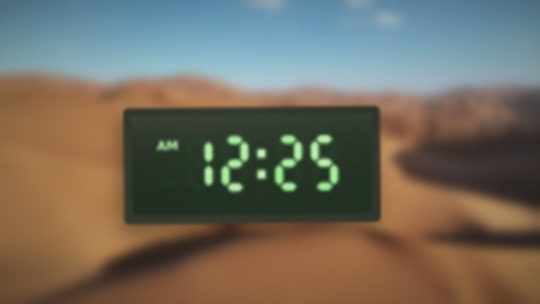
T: 12 h 25 min
